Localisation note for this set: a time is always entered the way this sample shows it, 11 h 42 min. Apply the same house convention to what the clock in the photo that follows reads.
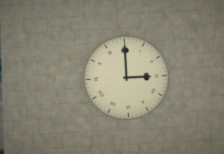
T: 3 h 00 min
